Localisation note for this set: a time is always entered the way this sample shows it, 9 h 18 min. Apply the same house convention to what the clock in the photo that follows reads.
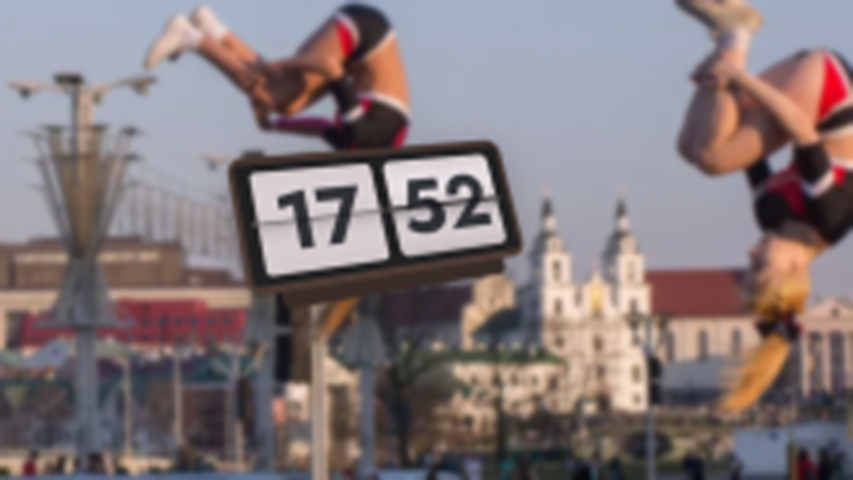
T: 17 h 52 min
